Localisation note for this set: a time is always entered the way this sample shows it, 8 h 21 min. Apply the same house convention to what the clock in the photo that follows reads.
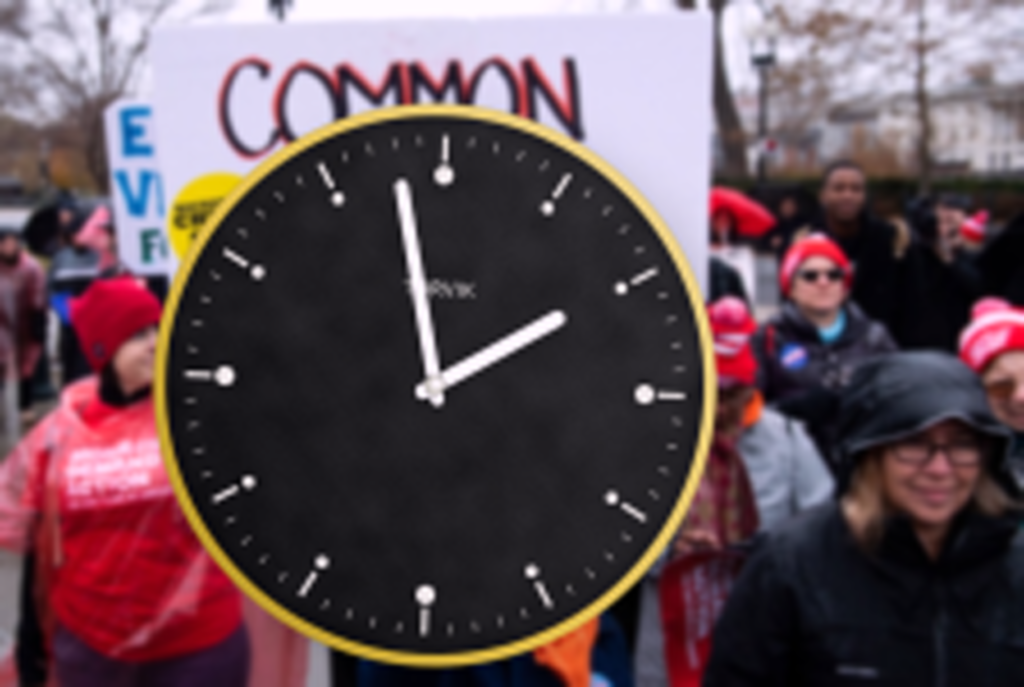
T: 1 h 58 min
